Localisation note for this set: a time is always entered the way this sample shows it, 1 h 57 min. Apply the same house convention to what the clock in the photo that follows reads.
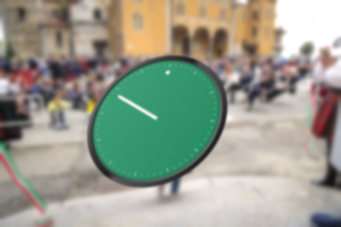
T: 9 h 49 min
